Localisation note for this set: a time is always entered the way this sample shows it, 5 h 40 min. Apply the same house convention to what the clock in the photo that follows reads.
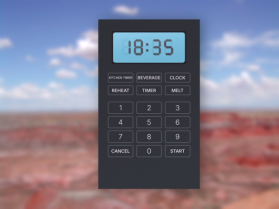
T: 18 h 35 min
